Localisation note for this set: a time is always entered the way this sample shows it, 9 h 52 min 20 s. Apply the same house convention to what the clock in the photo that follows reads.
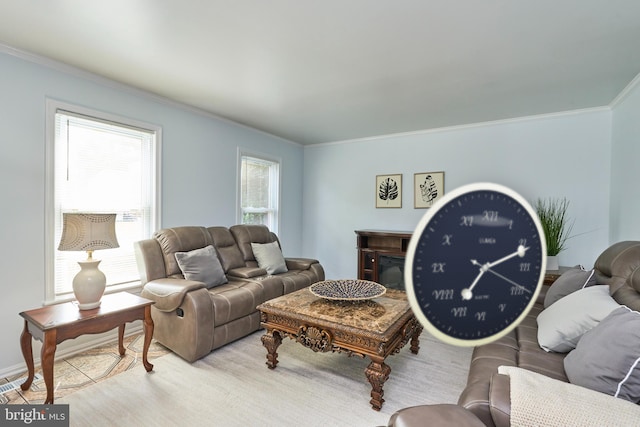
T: 7 h 11 min 19 s
